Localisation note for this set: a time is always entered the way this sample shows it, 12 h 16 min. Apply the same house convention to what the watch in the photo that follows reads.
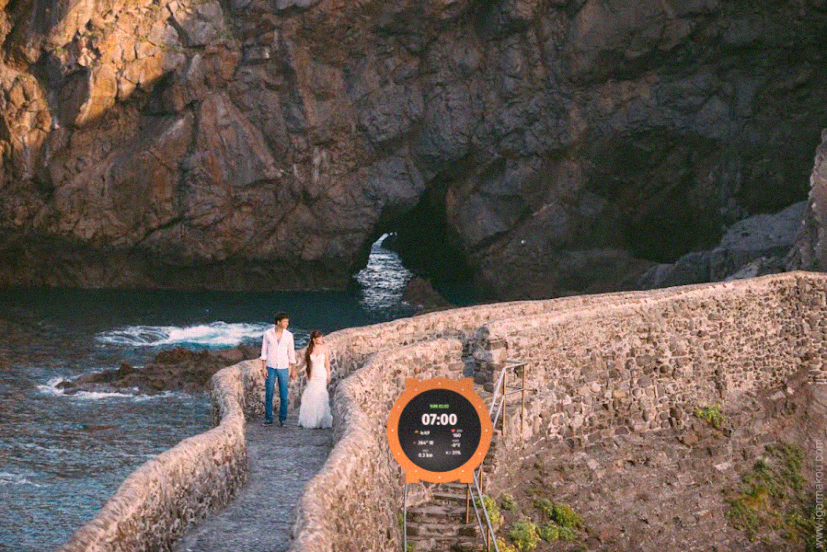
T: 7 h 00 min
